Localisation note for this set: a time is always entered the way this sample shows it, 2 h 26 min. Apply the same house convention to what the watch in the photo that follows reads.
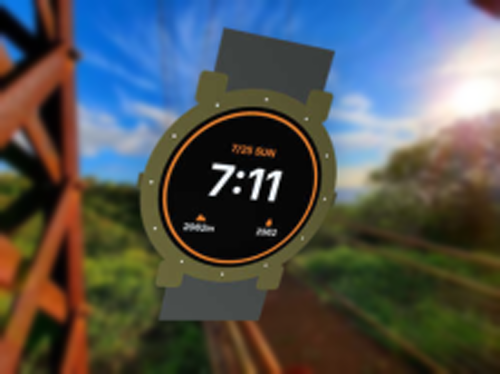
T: 7 h 11 min
